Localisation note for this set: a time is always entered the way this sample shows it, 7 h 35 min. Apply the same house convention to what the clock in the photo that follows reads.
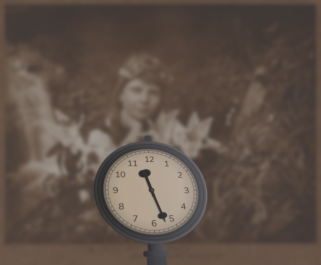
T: 11 h 27 min
